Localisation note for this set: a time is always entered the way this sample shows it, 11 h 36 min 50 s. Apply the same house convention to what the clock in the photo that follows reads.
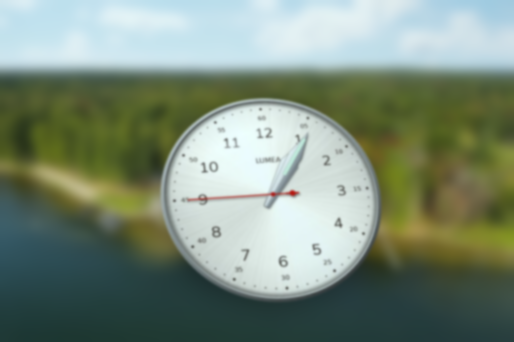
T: 1 h 05 min 45 s
